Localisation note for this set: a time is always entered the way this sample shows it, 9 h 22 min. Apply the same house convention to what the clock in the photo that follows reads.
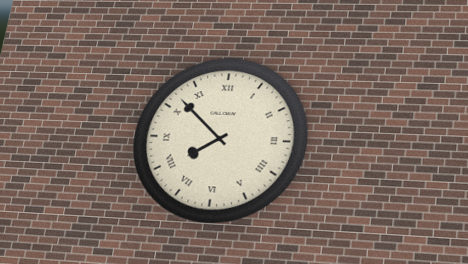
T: 7 h 52 min
